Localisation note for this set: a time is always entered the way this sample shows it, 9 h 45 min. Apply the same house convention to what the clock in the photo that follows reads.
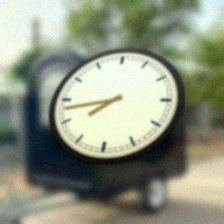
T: 7 h 43 min
